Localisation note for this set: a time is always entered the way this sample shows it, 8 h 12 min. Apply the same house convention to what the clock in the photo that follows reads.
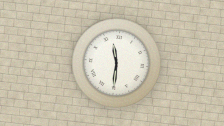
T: 11 h 30 min
